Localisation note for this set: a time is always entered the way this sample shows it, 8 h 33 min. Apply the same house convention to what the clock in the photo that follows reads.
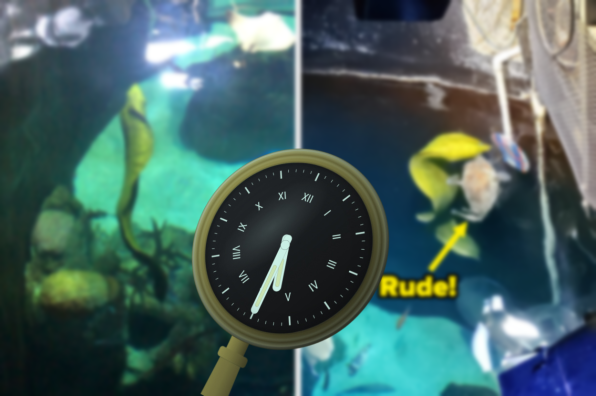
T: 5 h 30 min
